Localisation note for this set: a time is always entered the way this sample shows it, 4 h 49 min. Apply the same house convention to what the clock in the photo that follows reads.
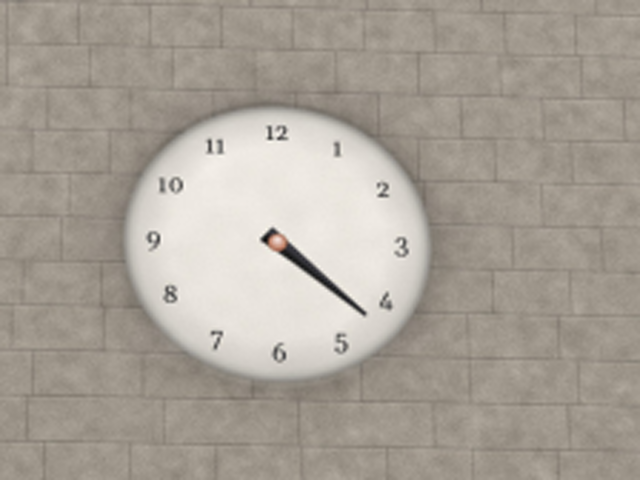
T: 4 h 22 min
